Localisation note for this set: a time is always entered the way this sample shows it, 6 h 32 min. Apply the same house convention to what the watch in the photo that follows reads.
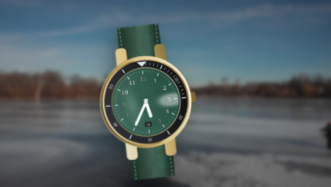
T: 5 h 35 min
